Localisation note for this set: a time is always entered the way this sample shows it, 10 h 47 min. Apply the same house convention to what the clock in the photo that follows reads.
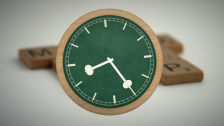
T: 8 h 25 min
